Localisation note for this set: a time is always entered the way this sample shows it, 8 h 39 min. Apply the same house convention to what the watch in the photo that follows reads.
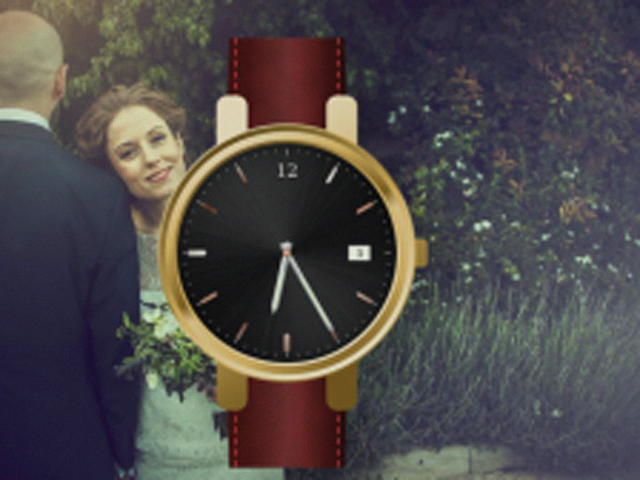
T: 6 h 25 min
